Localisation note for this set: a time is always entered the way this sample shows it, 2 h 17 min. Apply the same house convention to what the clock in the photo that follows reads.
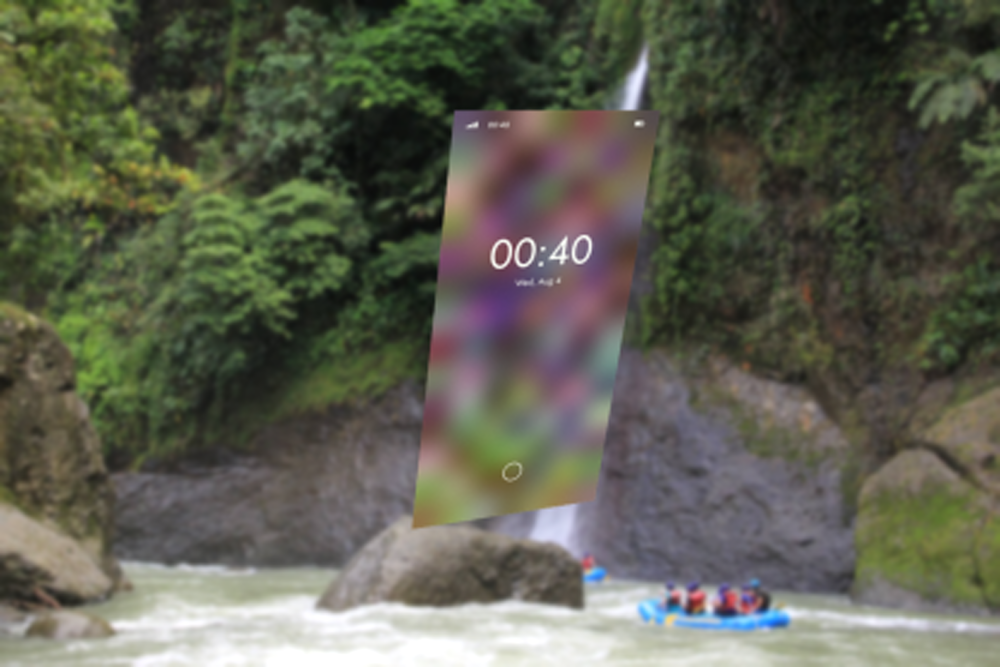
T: 0 h 40 min
